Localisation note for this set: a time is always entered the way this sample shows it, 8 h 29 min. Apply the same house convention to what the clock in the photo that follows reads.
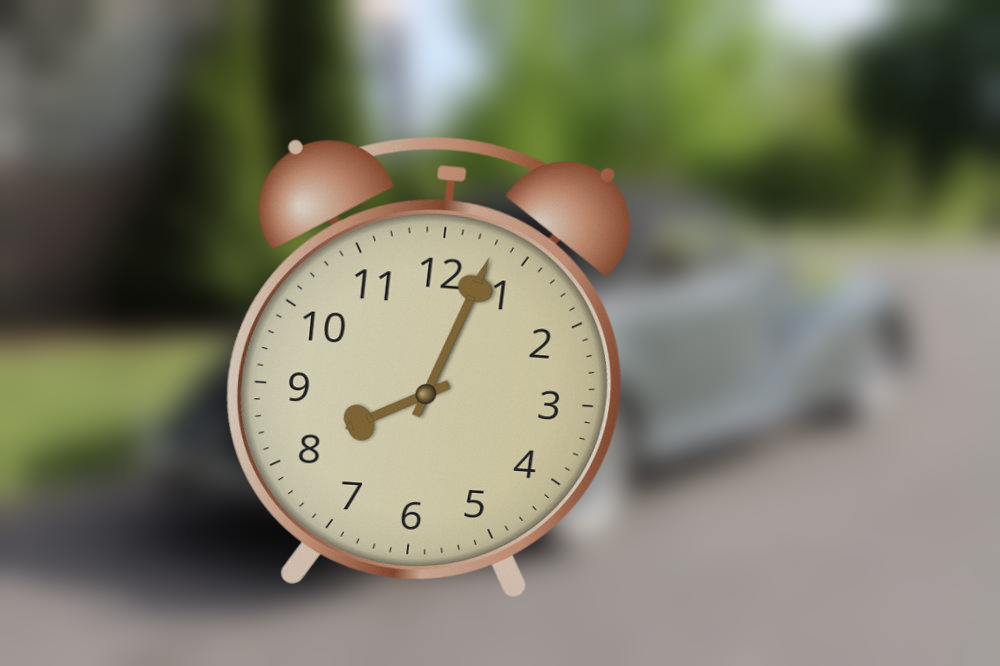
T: 8 h 03 min
